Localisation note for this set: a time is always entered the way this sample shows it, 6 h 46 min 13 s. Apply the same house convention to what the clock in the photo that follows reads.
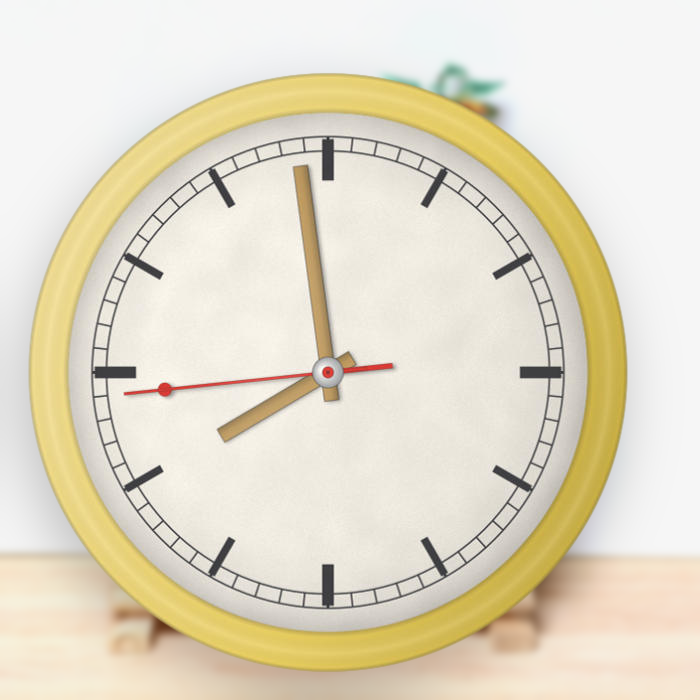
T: 7 h 58 min 44 s
